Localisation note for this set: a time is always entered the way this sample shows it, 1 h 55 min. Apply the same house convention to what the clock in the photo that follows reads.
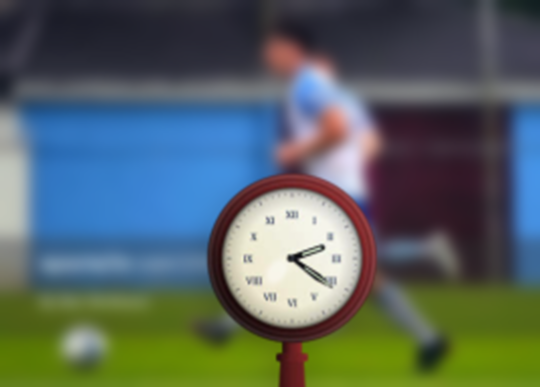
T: 2 h 21 min
